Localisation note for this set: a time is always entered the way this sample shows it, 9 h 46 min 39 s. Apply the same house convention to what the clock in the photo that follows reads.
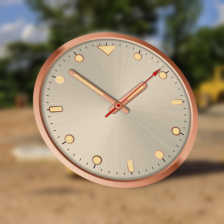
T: 1 h 52 min 09 s
